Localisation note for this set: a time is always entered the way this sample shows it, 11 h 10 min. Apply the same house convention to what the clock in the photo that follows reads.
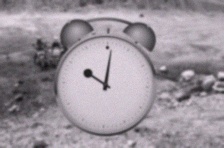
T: 10 h 01 min
